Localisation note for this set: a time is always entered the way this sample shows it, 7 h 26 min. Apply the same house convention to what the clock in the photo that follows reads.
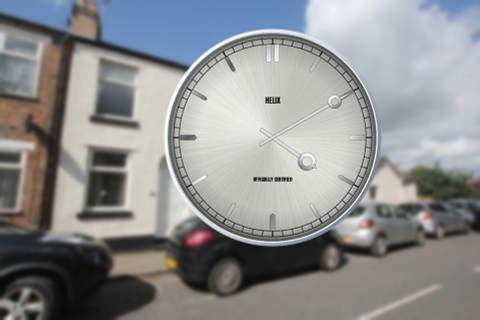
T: 4 h 10 min
